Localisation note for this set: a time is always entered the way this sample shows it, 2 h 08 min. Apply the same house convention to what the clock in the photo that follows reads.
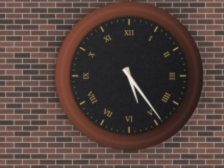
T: 5 h 24 min
